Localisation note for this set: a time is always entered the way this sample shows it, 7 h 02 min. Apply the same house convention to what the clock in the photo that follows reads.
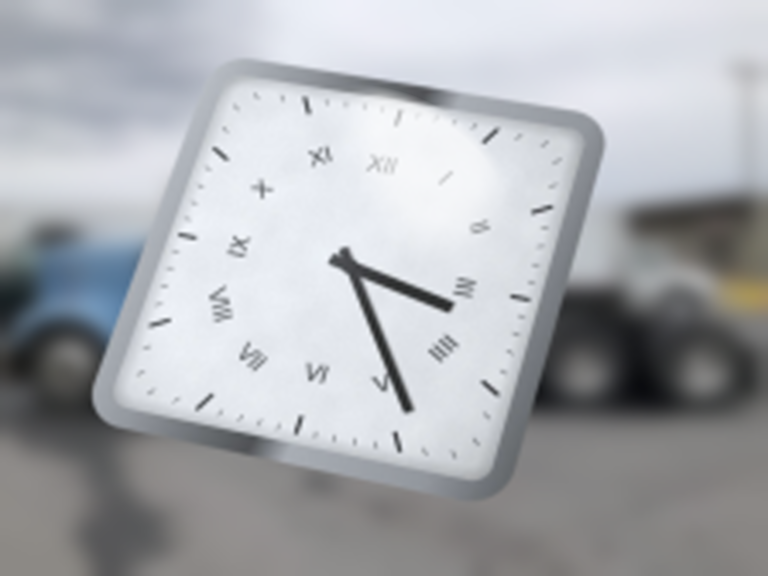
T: 3 h 24 min
